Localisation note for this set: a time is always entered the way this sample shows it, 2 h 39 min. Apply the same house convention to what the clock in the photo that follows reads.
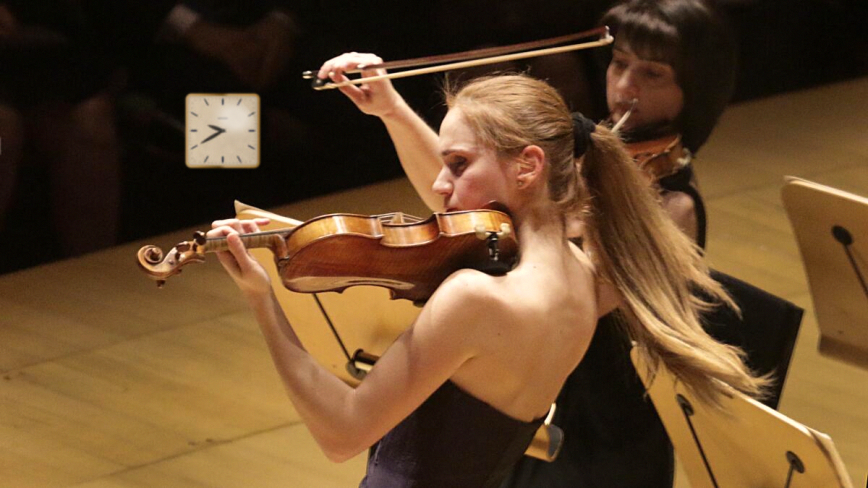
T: 9 h 40 min
